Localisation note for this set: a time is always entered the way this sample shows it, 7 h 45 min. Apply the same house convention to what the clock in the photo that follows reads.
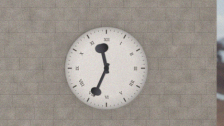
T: 11 h 34 min
